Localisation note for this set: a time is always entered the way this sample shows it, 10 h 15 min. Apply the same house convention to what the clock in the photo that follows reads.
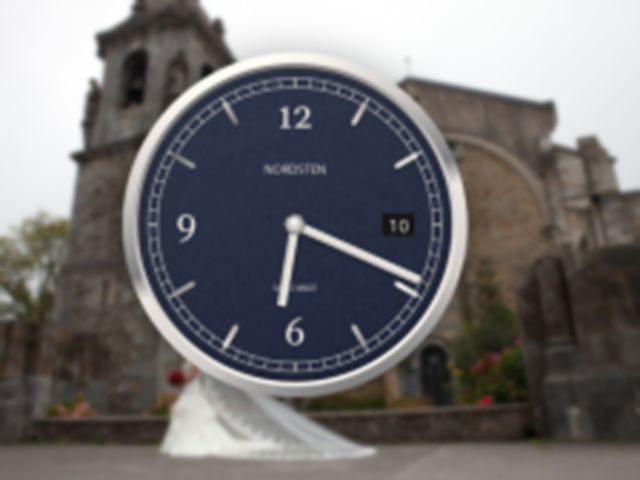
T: 6 h 19 min
